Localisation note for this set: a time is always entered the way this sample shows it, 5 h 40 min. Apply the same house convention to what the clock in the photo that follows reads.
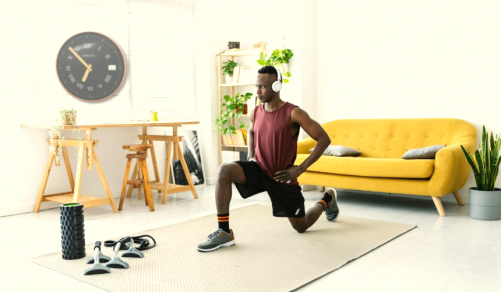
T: 6 h 53 min
